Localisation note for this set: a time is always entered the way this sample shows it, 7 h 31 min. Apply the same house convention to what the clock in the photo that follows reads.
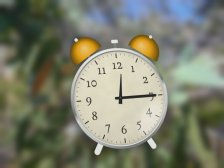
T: 12 h 15 min
